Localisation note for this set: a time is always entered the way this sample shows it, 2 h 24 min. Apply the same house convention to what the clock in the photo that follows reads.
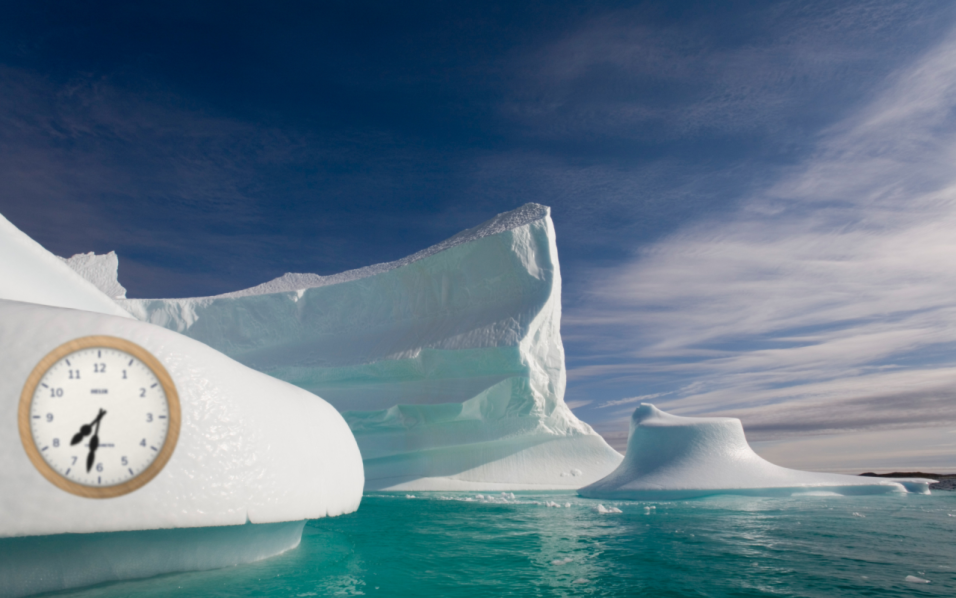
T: 7 h 32 min
